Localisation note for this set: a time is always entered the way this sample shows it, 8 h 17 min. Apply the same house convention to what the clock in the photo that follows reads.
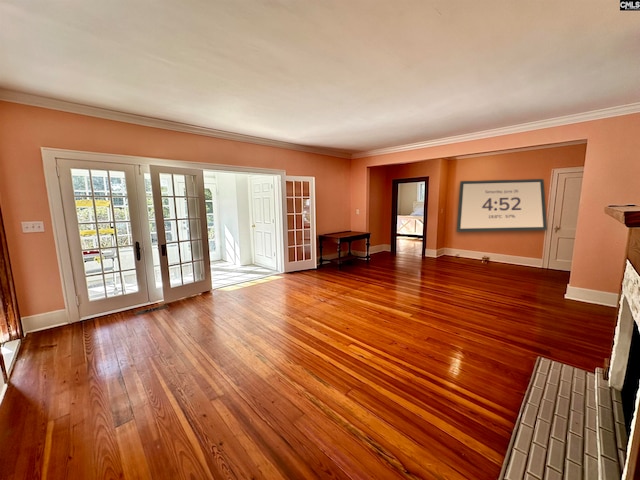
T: 4 h 52 min
